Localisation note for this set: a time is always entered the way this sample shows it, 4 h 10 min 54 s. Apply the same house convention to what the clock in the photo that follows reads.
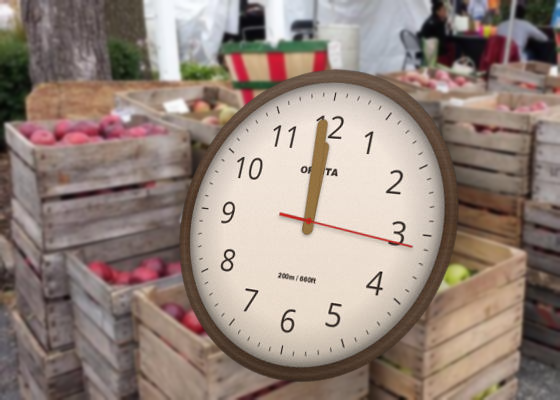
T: 11 h 59 min 16 s
